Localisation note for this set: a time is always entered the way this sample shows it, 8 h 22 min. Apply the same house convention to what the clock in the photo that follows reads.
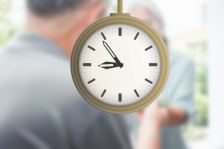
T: 8 h 54 min
